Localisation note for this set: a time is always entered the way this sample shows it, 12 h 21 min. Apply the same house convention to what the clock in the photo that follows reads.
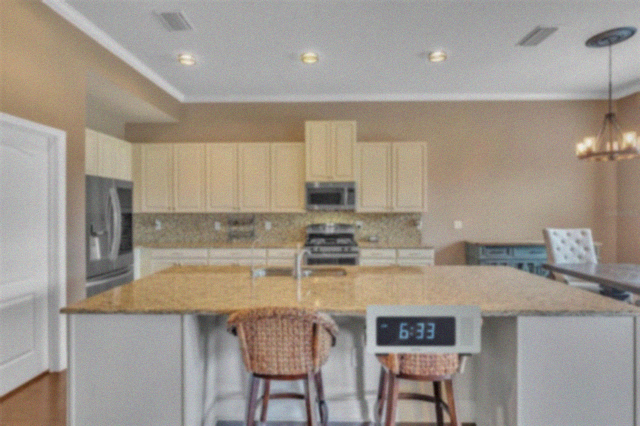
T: 6 h 33 min
